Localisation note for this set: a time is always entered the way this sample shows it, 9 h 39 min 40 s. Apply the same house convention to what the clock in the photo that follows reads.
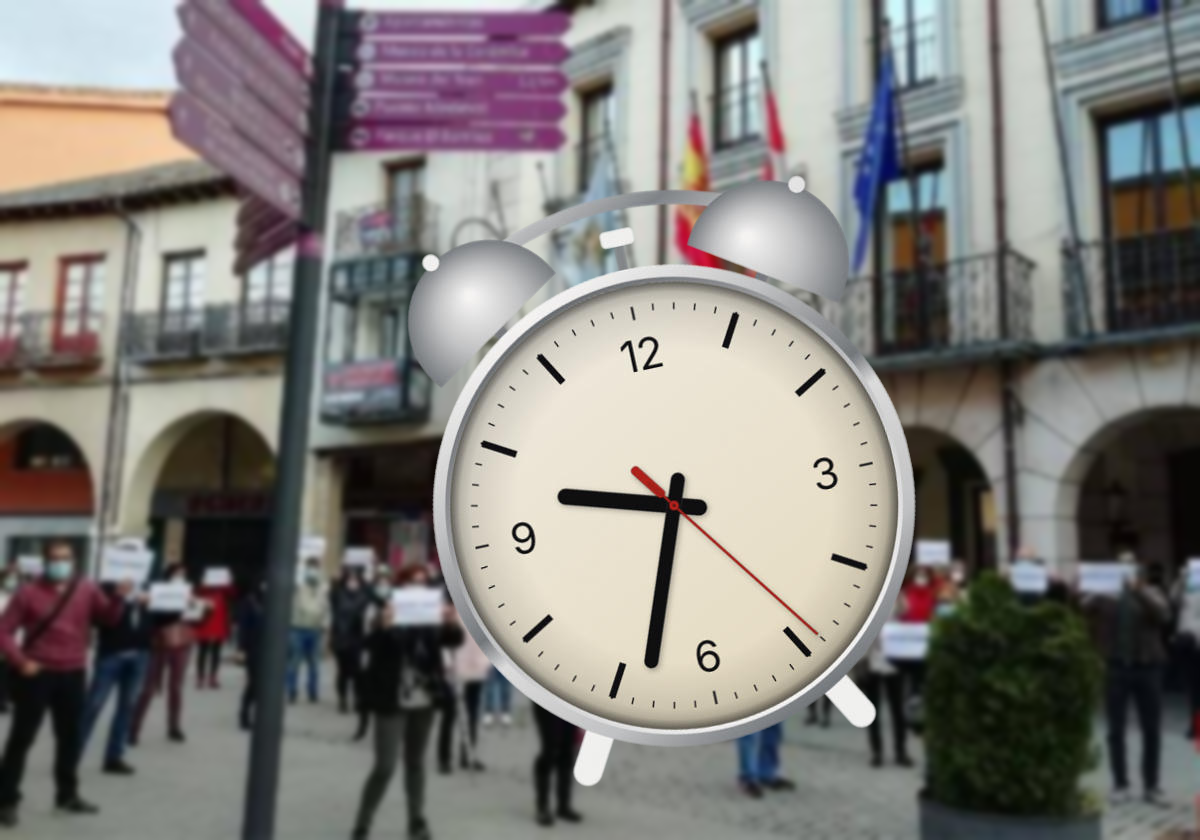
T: 9 h 33 min 24 s
